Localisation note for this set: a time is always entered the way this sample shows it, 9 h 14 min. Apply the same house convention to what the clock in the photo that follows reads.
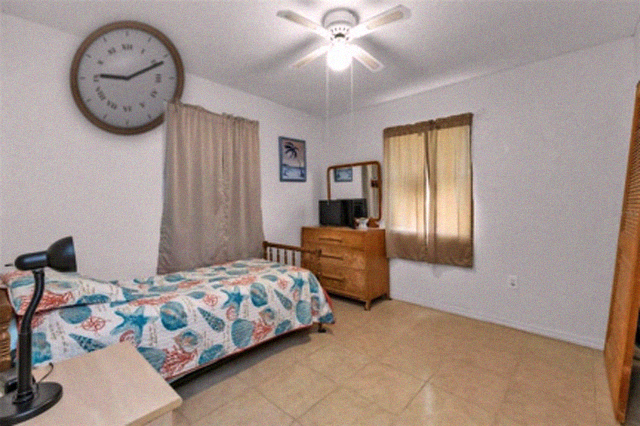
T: 9 h 11 min
